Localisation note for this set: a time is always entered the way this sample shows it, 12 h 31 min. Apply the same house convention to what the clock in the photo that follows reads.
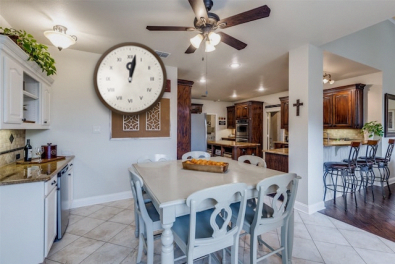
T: 12 h 02 min
